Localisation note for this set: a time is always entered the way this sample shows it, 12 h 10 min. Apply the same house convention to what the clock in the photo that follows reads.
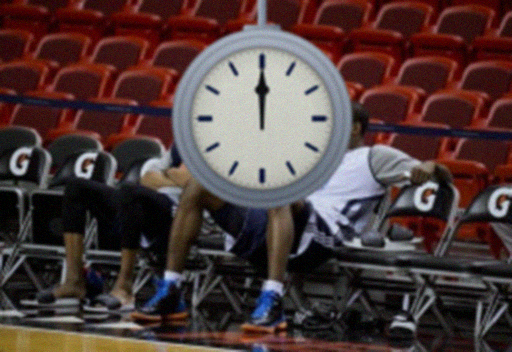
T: 12 h 00 min
